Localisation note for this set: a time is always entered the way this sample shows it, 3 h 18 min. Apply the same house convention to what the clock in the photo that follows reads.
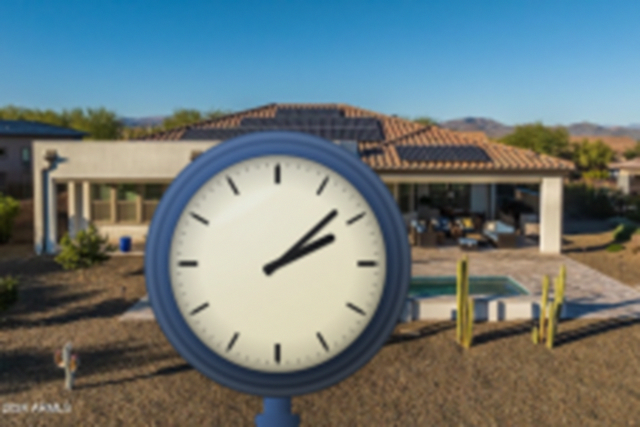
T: 2 h 08 min
